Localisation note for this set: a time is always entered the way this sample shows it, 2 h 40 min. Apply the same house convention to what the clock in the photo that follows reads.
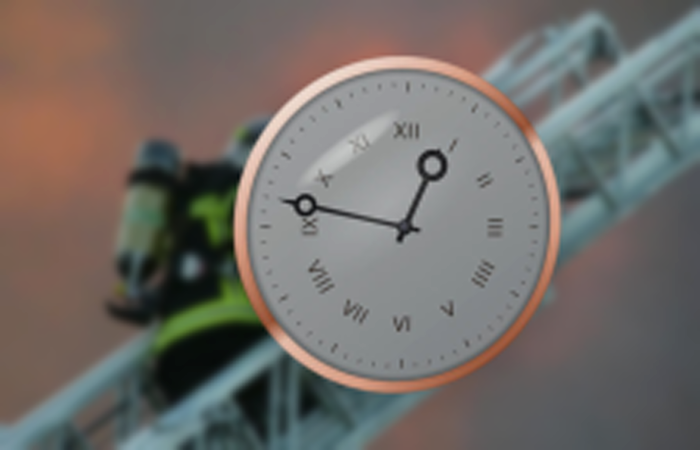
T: 12 h 47 min
